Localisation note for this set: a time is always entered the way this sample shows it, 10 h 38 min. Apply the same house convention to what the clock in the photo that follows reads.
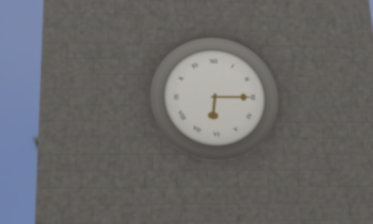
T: 6 h 15 min
